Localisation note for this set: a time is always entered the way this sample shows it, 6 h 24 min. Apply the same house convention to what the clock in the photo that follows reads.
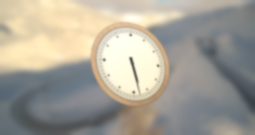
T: 5 h 28 min
